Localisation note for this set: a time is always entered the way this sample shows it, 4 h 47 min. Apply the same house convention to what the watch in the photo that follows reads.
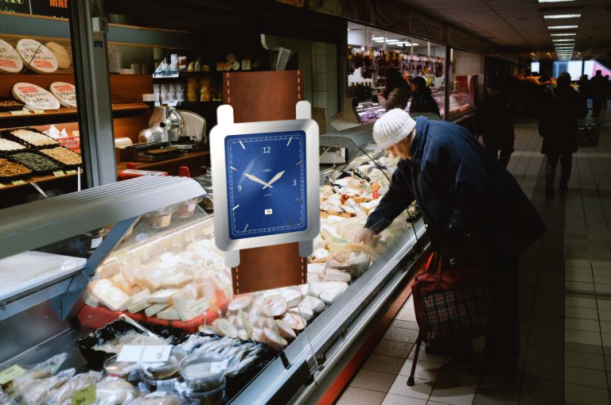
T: 1 h 50 min
